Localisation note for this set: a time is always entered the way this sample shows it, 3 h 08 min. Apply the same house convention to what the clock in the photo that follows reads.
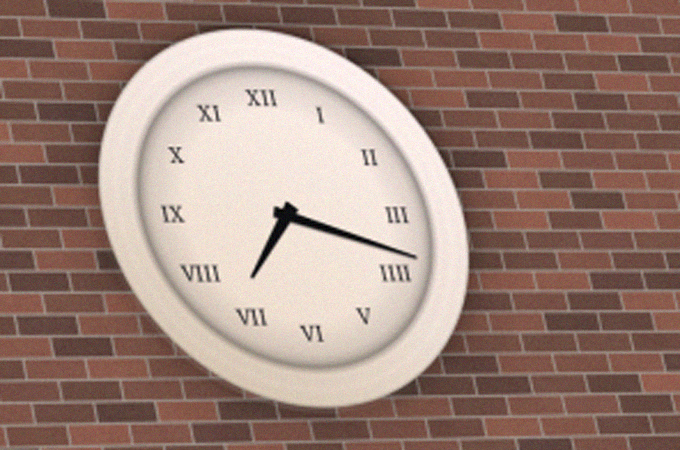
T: 7 h 18 min
